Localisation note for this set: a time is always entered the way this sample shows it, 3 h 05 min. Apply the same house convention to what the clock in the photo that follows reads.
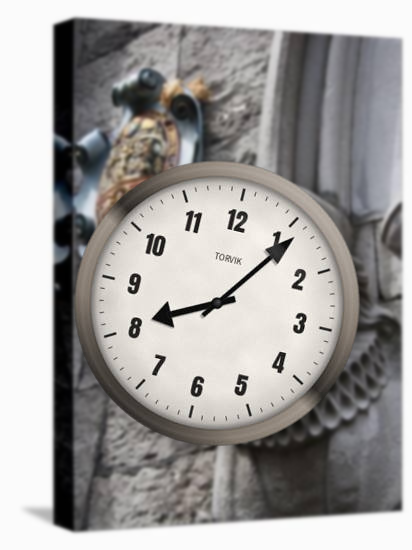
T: 8 h 06 min
